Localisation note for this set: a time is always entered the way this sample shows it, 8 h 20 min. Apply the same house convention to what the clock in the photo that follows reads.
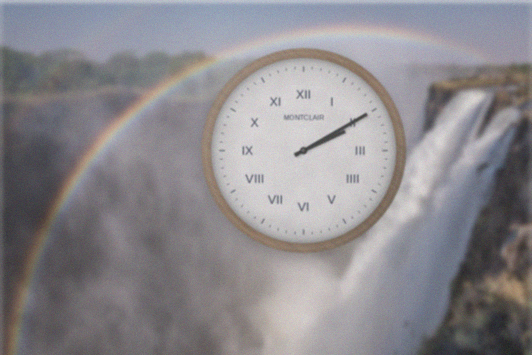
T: 2 h 10 min
